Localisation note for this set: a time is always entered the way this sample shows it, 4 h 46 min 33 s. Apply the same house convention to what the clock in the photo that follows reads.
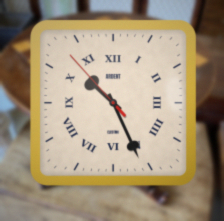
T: 10 h 25 min 53 s
